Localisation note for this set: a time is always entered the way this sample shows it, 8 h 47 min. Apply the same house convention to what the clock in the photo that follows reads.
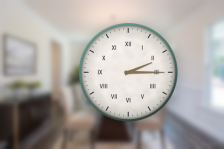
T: 2 h 15 min
